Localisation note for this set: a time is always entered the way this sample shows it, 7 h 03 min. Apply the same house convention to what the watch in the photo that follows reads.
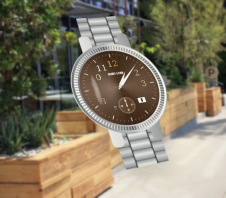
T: 1 h 08 min
